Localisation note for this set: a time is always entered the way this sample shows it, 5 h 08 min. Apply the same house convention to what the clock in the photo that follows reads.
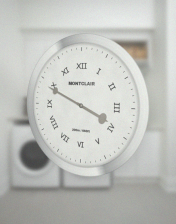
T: 3 h 49 min
